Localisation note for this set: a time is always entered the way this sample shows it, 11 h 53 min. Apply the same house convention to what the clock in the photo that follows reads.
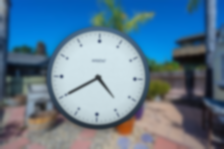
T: 4 h 40 min
